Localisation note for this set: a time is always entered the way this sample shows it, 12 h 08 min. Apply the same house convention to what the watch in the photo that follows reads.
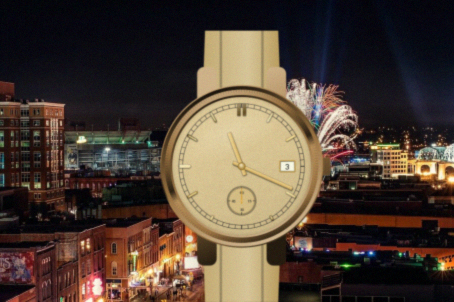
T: 11 h 19 min
